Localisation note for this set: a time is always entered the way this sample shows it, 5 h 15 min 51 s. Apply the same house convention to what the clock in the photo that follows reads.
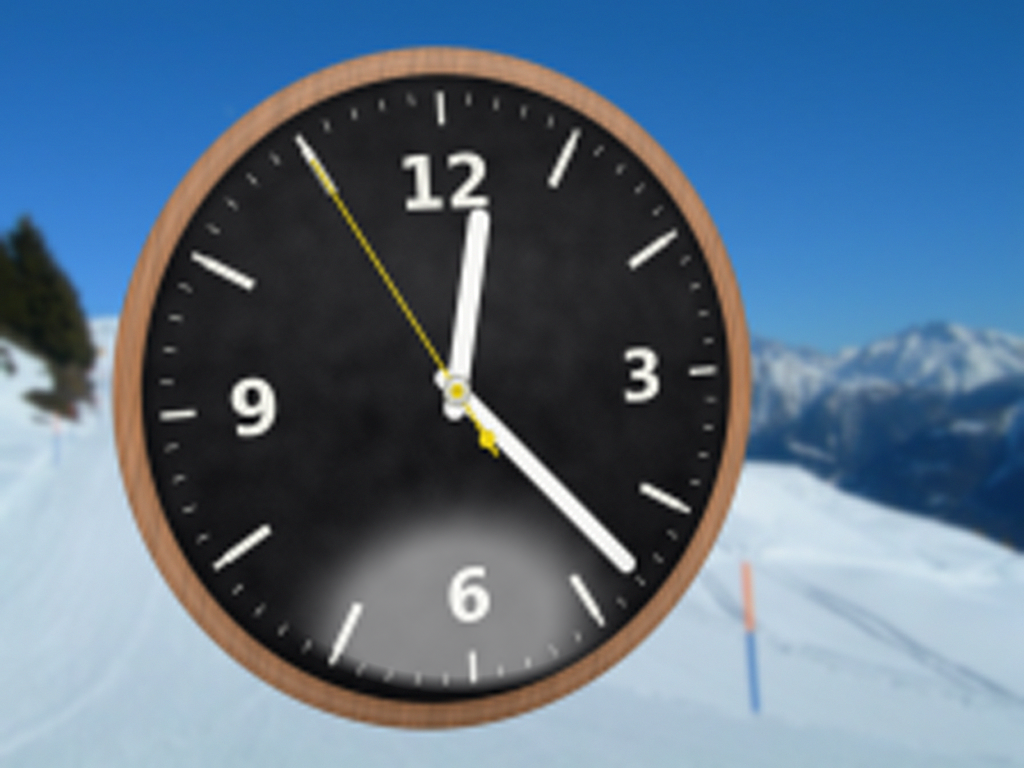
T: 12 h 22 min 55 s
